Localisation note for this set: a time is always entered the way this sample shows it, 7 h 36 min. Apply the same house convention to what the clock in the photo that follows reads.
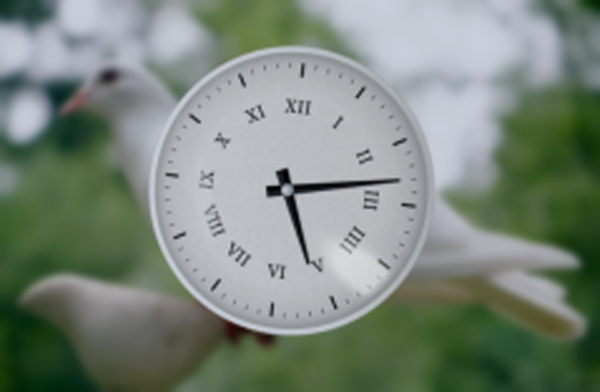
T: 5 h 13 min
